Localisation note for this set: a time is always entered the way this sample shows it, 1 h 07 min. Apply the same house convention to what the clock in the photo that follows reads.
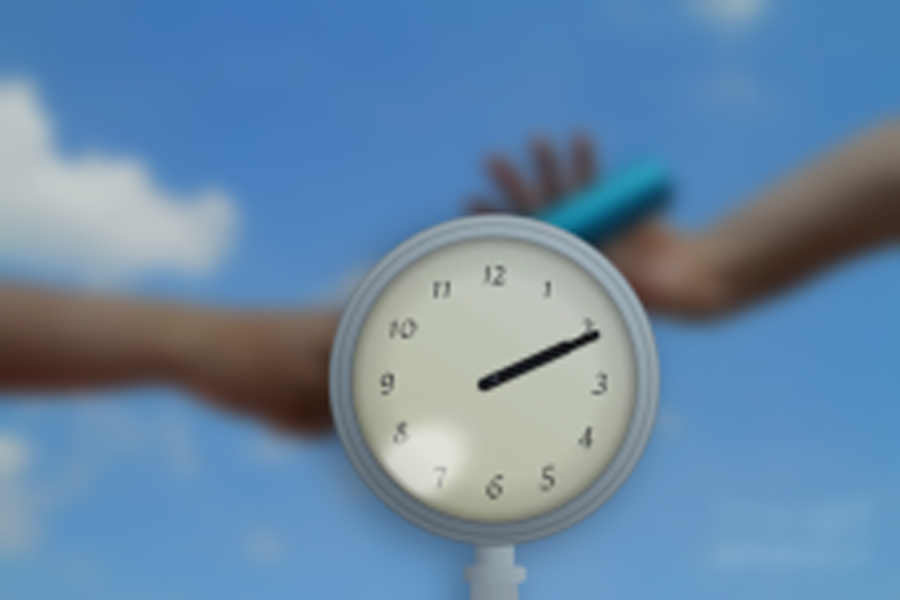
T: 2 h 11 min
